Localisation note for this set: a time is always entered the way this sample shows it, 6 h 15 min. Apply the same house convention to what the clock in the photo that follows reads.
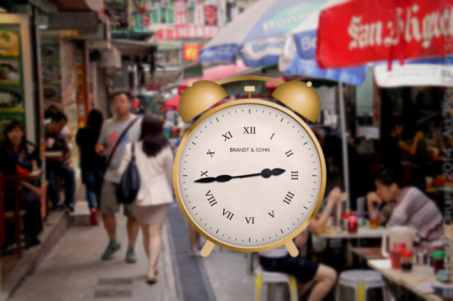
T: 2 h 44 min
